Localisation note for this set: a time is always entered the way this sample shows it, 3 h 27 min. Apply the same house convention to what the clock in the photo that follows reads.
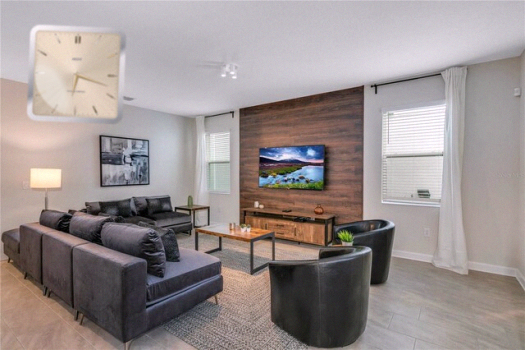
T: 6 h 18 min
